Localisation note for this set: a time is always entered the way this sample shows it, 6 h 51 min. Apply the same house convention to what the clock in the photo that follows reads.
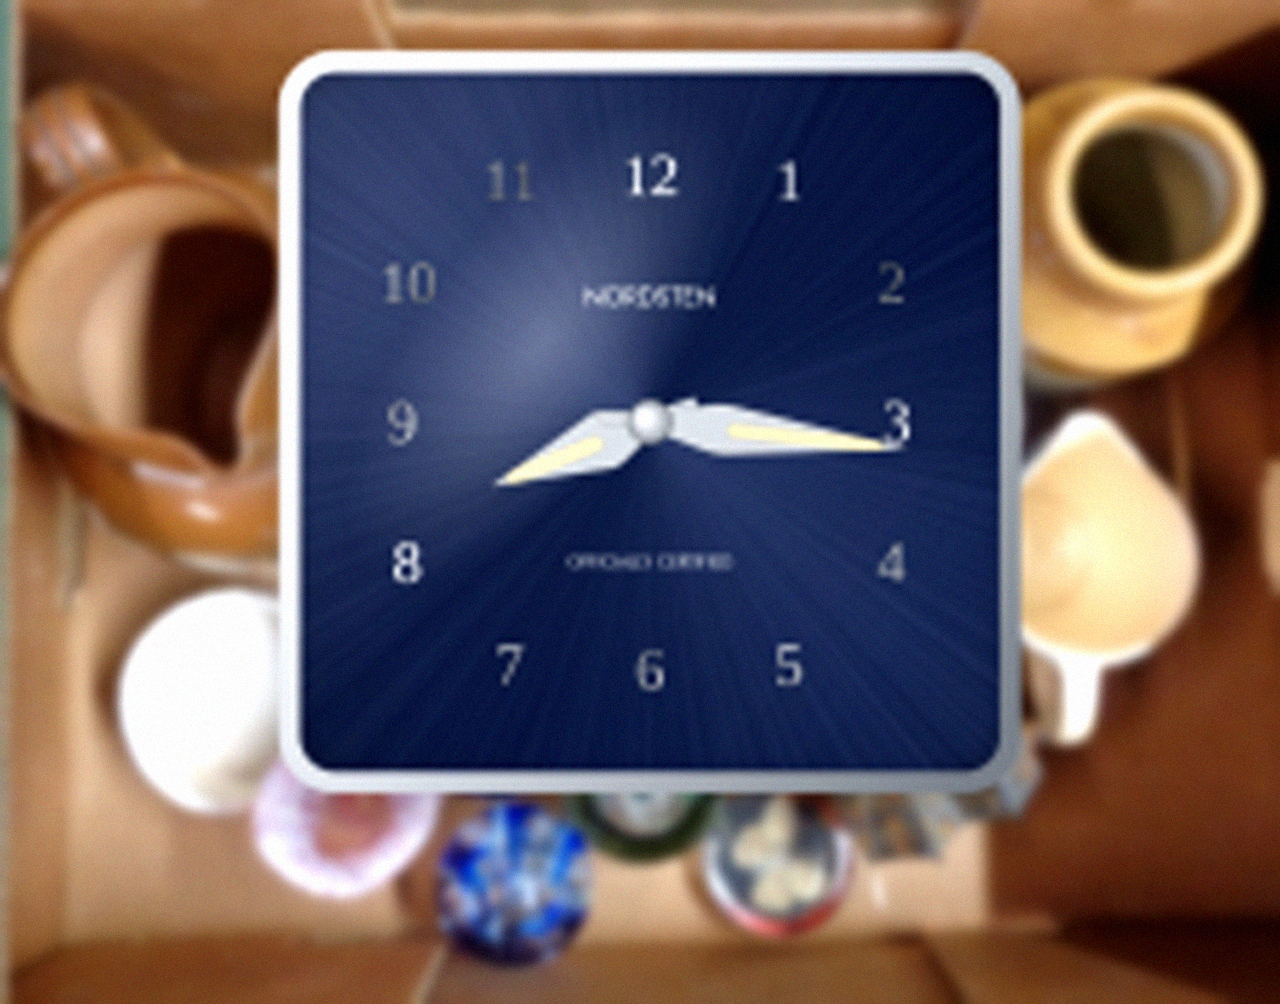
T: 8 h 16 min
